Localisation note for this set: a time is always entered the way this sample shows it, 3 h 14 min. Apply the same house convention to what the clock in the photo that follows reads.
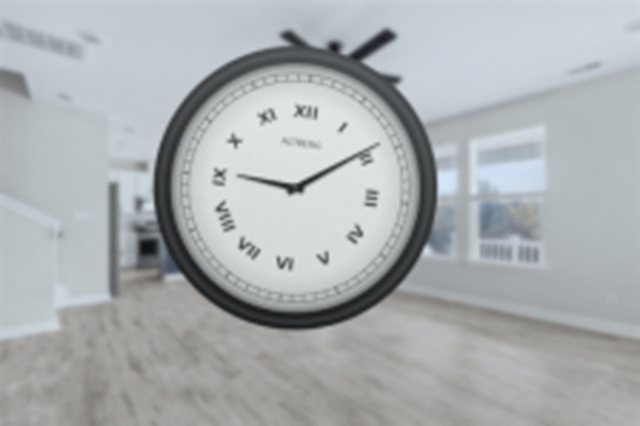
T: 9 h 09 min
